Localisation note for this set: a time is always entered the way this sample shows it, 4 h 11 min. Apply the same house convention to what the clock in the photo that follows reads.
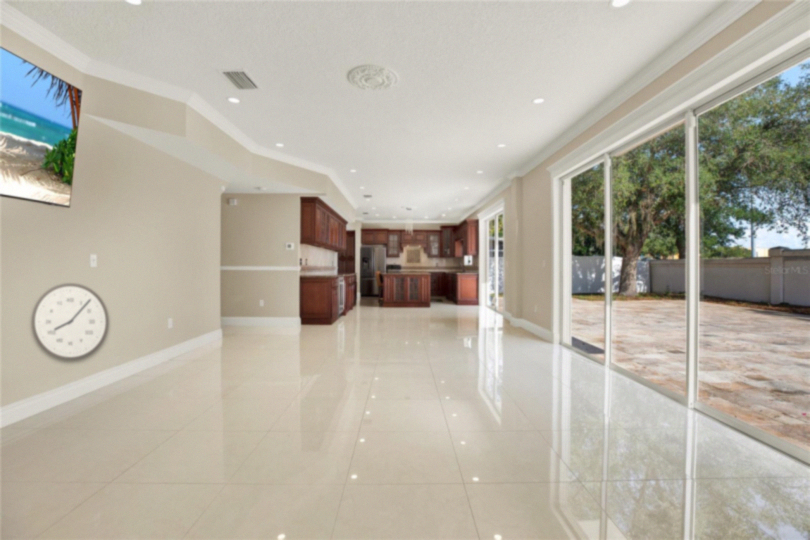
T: 8 h 07 min
